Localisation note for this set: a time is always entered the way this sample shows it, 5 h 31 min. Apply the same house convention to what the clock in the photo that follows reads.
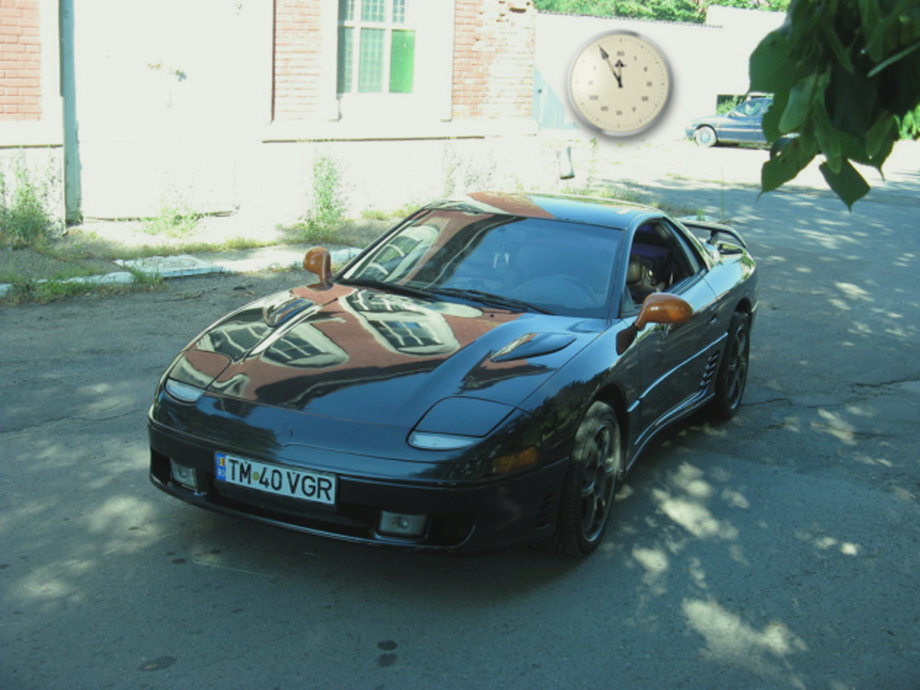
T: 11 h 55 min
